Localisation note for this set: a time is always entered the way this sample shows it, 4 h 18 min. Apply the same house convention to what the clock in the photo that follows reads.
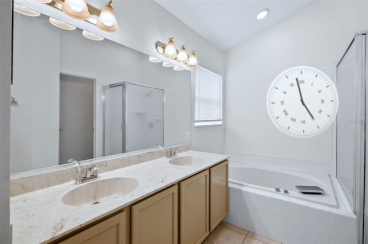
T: 4 h 58 min
